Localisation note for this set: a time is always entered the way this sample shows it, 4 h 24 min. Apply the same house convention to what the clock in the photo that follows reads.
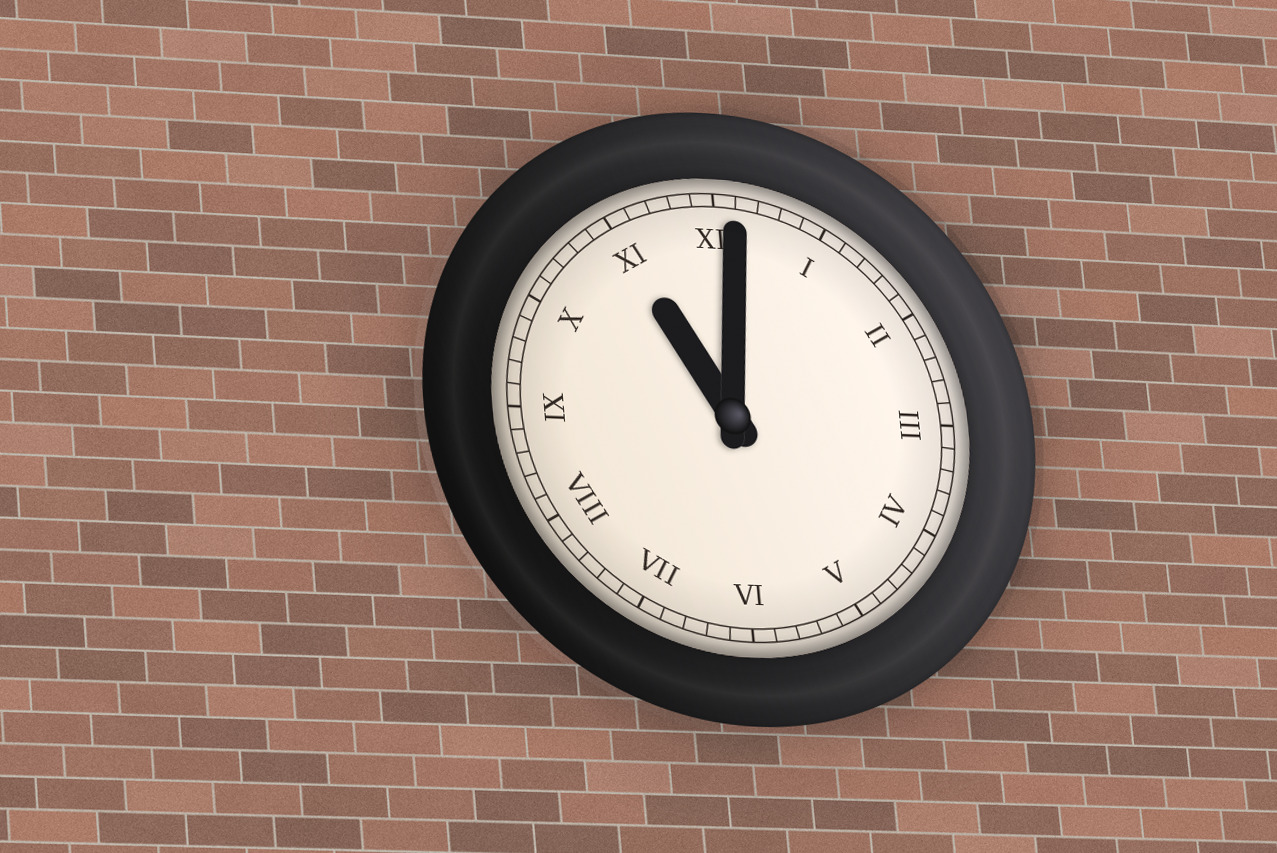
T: 11 h 01 min
